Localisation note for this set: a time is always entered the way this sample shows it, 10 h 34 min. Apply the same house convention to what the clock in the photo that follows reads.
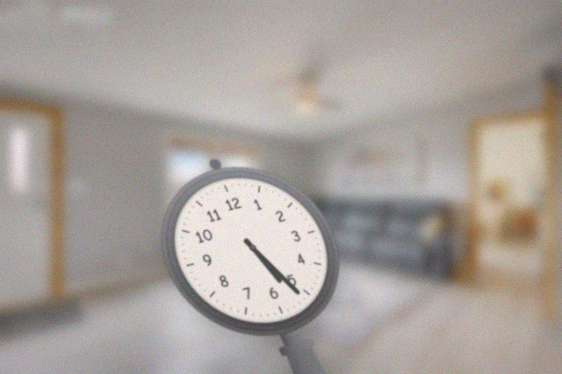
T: 5 h 26 min
